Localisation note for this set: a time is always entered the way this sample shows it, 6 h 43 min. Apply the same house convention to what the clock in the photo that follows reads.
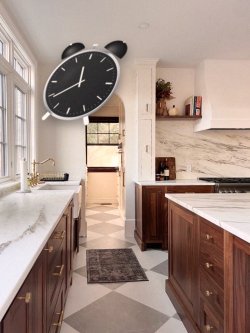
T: 11 h 39 min
